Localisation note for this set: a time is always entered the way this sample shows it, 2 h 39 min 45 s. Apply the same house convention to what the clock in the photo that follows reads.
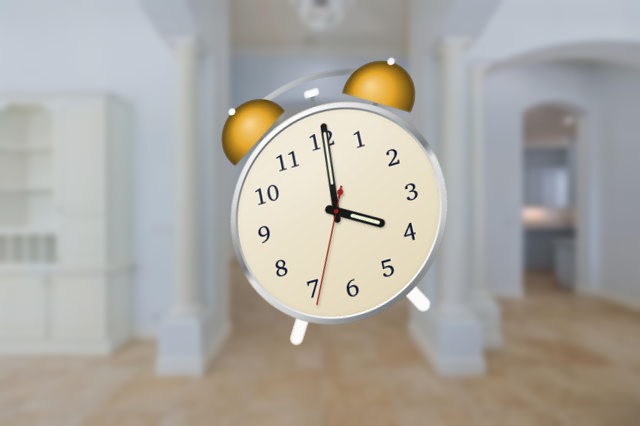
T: 4 h 00 min 34 s
